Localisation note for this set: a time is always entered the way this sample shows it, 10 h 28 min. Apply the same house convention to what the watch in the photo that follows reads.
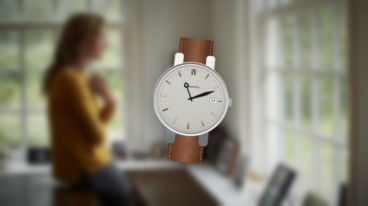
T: 11 h 11 min
